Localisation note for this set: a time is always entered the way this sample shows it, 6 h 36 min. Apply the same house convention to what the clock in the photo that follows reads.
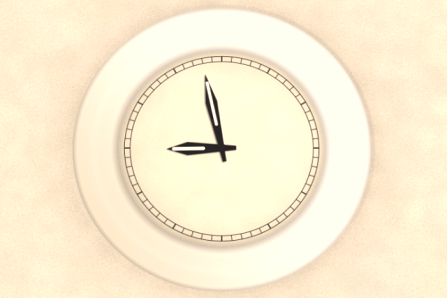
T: 8 h 58 min
